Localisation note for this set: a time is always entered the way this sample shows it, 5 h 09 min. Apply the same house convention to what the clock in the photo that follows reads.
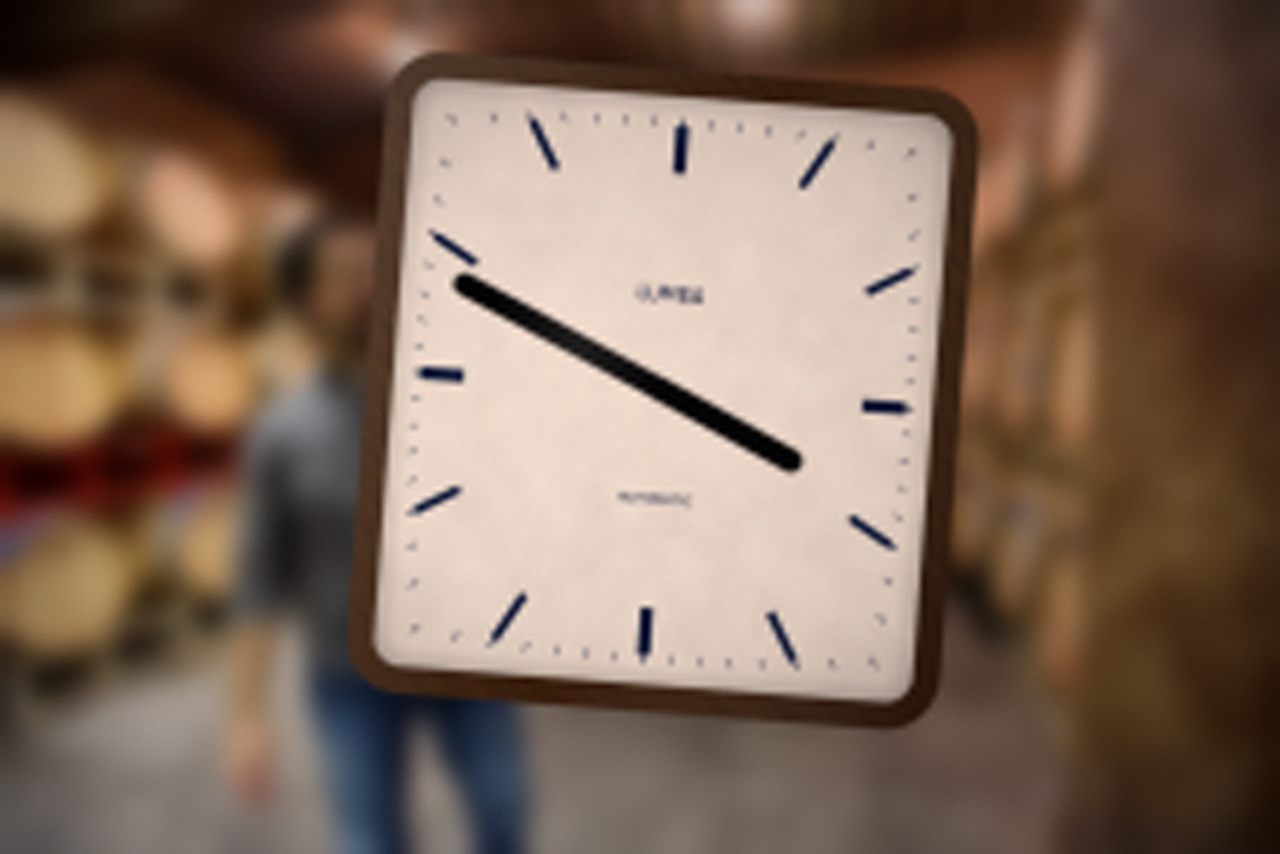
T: 3 h 49 min
